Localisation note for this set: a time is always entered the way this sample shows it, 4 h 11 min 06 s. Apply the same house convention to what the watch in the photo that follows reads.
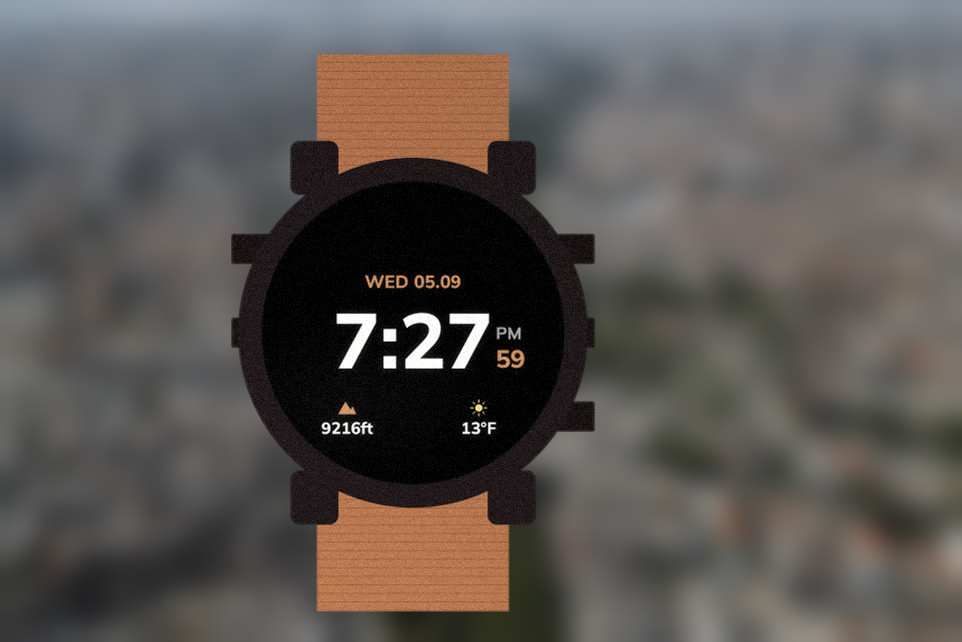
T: 7 h 27 min 59 s
